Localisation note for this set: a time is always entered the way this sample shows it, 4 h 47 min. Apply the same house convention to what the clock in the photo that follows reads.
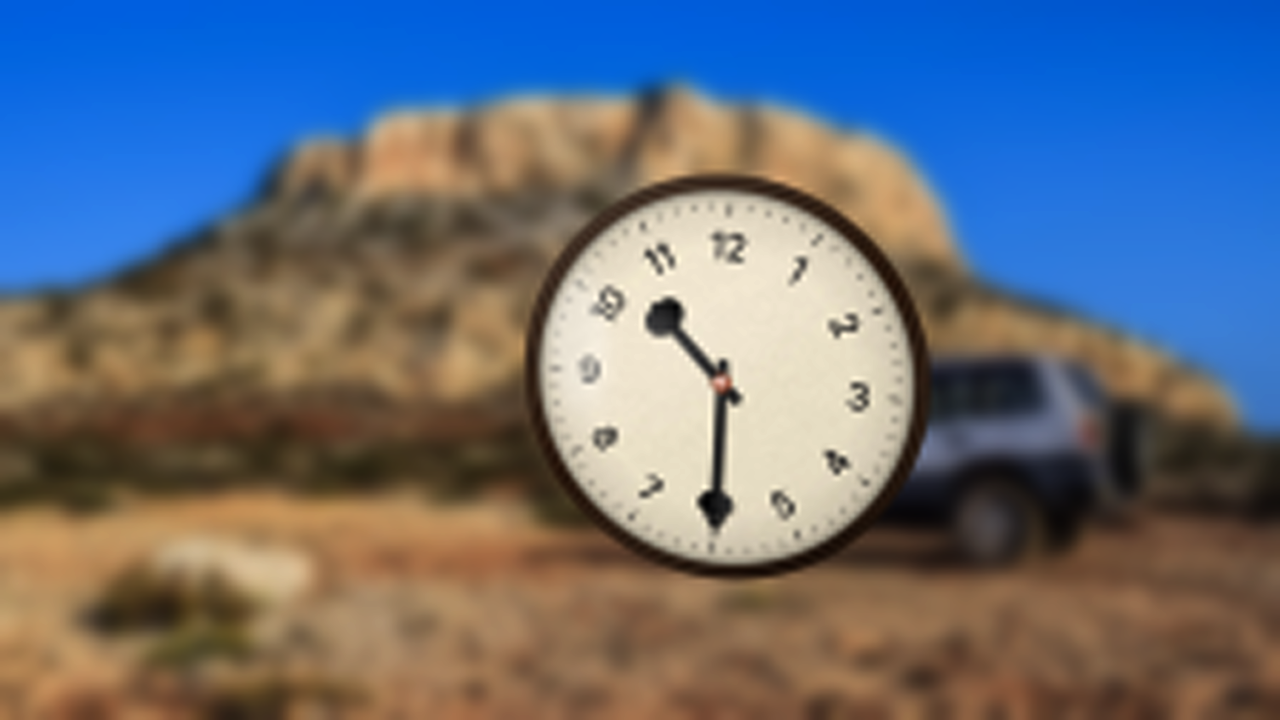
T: 10 h 30 min
